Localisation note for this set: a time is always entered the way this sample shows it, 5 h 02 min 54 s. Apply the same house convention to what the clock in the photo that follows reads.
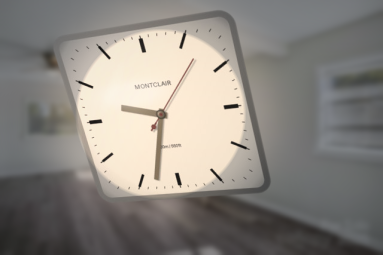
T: 9 h 33 min 07 s
